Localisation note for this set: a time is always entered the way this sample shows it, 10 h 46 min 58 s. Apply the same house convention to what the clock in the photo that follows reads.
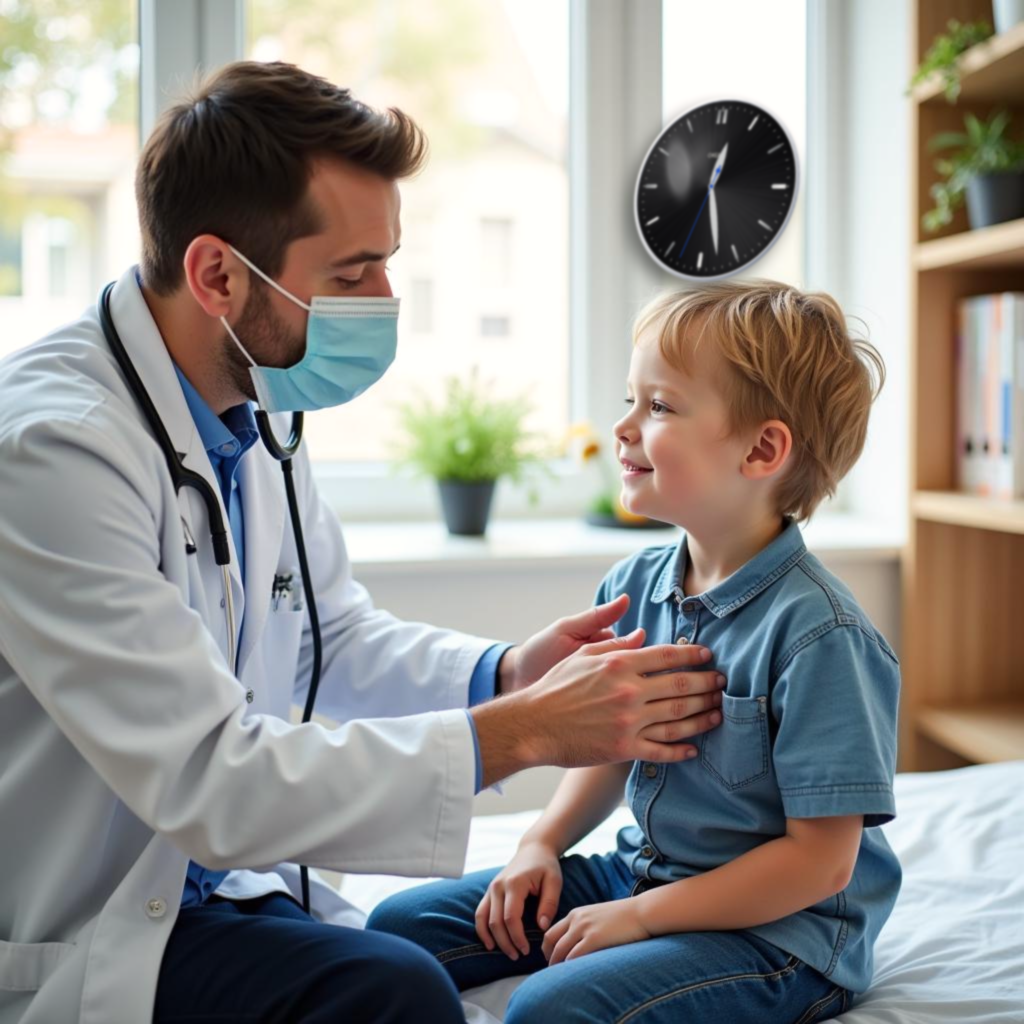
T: 12 h 27 min 33 s
